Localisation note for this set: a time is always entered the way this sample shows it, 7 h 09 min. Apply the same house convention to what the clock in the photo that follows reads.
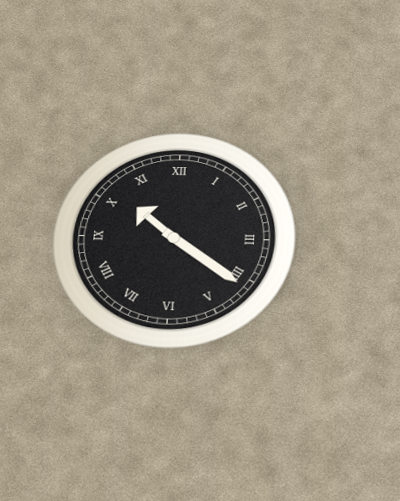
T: 10 h 21 min
